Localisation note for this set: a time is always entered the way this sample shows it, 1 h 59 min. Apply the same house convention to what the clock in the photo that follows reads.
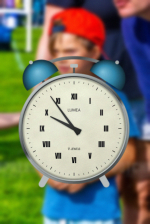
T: 9 h 54 min
